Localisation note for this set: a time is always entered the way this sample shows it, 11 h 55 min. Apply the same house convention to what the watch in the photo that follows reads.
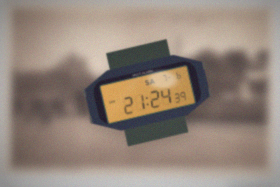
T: 21 h 24 min
